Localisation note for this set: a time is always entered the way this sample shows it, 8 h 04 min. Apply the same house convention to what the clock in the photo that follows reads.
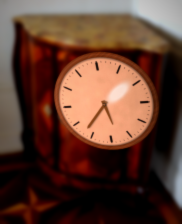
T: 5 h 37 min
